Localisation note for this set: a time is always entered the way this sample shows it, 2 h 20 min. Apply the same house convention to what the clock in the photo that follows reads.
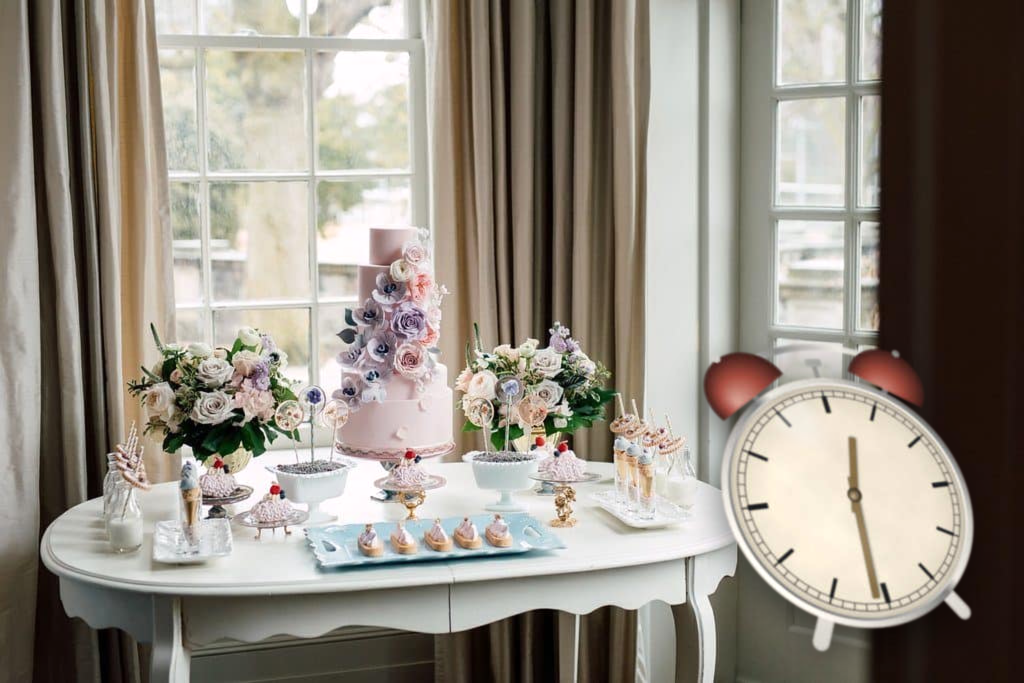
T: 12 h 31 min
